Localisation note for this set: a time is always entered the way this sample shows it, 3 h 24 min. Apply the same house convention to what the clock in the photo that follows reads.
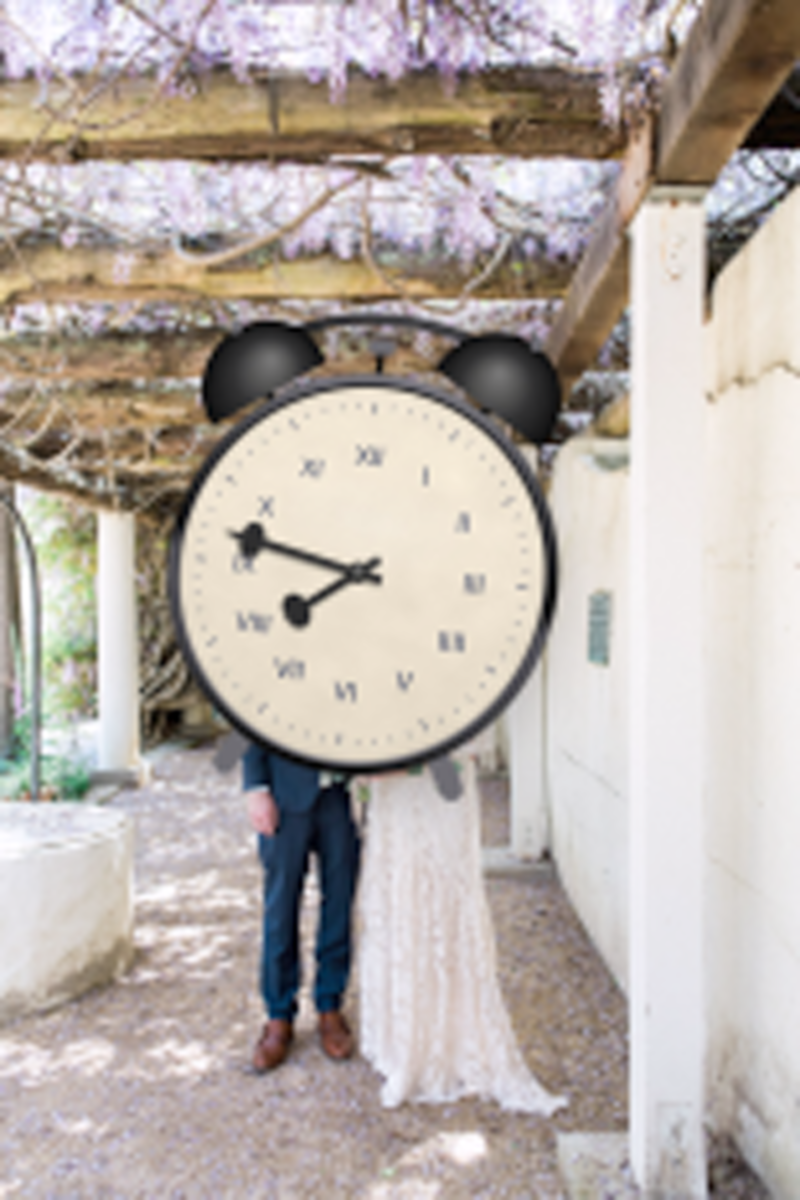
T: 7 h 47 min
